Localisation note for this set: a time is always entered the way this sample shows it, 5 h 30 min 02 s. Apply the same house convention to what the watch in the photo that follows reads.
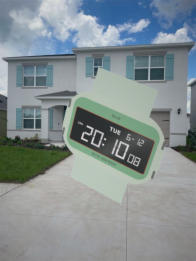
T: 20 h 10 min 08 s
